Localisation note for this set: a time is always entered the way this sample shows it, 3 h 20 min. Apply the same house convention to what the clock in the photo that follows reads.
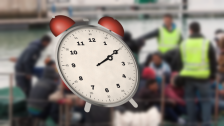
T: 2 h 10 min
